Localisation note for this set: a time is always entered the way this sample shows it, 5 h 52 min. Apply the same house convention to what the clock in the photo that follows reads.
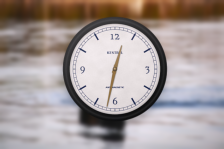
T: 12 h 32 min
